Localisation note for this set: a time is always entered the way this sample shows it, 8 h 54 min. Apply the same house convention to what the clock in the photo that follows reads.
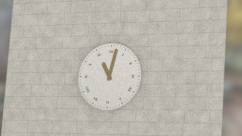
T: 11 h 02 min
